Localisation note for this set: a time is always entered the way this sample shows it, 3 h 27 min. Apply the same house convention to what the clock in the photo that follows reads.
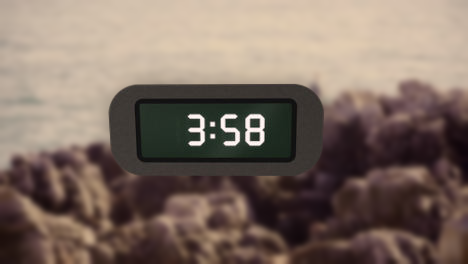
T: 3 h 58 min
